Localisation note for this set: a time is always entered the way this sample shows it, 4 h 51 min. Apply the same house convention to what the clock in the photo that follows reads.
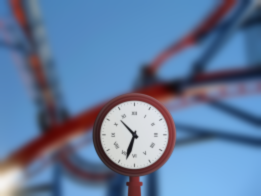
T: 10 h 33 min
